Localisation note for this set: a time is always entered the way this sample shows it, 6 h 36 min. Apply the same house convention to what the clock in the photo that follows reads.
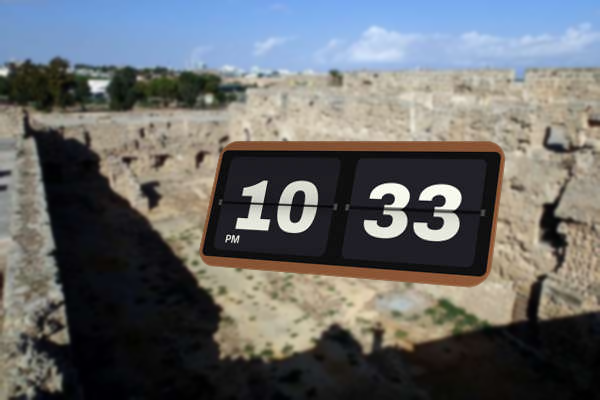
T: 10 h 33 min
